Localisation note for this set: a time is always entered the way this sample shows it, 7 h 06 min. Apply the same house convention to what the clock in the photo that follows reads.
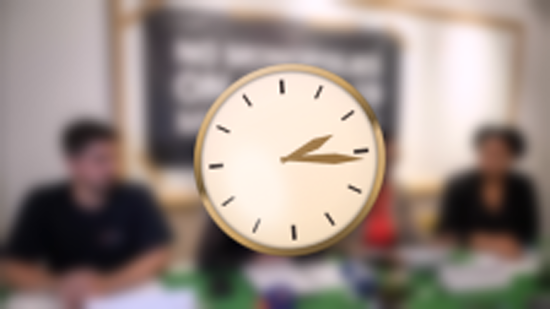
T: 2 h 16 min
